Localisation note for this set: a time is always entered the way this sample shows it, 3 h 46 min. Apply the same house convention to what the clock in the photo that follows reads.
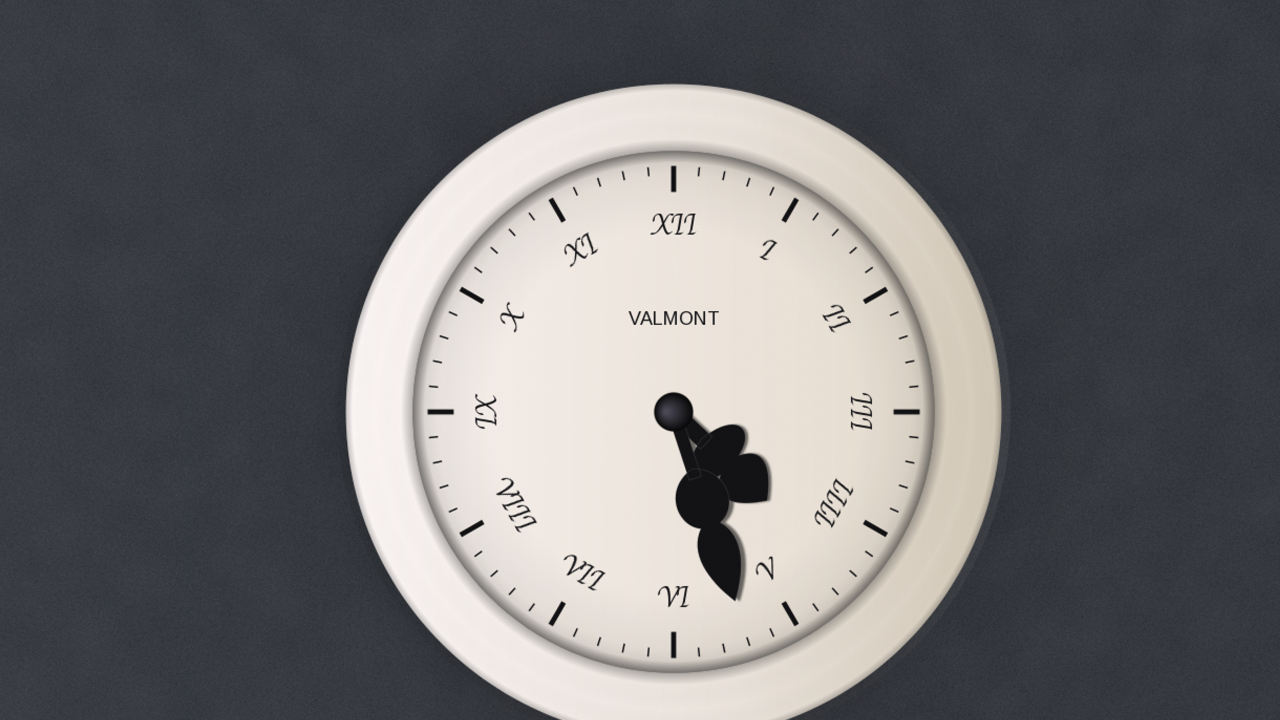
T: 4 h 27 min
